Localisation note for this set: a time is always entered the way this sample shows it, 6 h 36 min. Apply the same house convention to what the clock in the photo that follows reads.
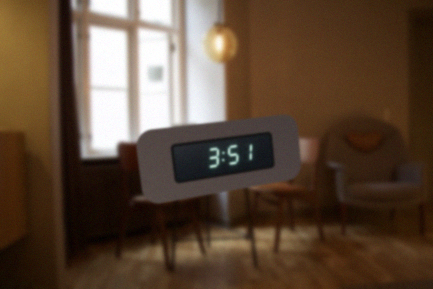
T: 3 h 51 min
